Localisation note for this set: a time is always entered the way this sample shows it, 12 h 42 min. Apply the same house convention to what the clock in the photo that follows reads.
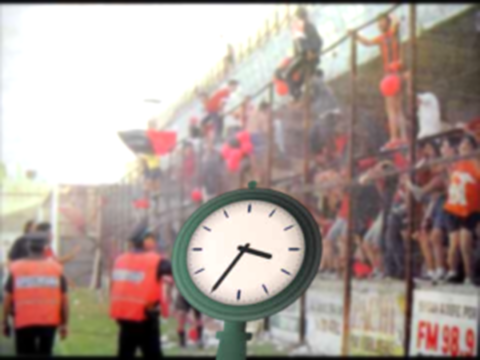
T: 3 h 35 min
